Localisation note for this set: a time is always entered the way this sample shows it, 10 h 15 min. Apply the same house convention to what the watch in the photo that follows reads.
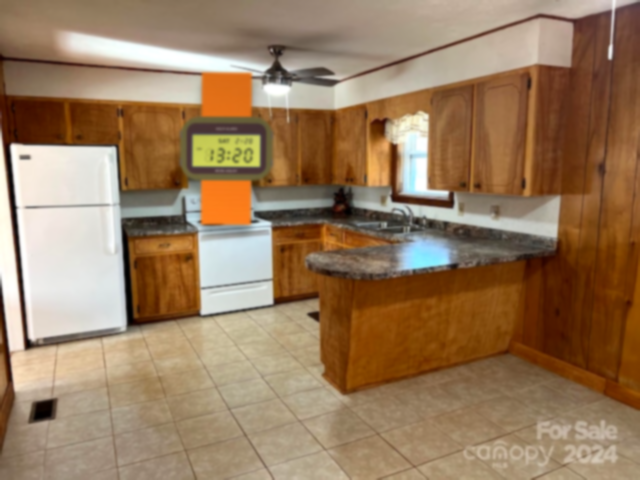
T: 13 h 20 min
